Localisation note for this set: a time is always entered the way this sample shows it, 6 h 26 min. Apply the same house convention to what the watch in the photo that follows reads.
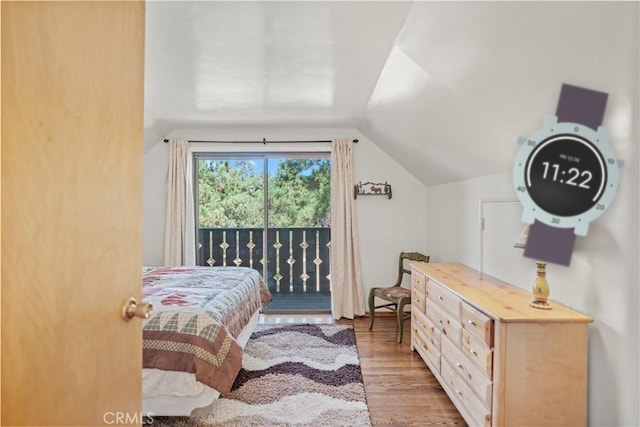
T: 11 h 22 min
